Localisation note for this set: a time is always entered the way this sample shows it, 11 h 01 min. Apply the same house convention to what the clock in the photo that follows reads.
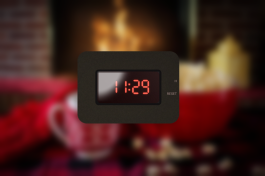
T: 11 h 29 min
